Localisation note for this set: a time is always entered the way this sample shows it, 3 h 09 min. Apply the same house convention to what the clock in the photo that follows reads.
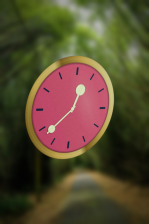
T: 12 h 38 min
